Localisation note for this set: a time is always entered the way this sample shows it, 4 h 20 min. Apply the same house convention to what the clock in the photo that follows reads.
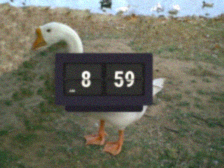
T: 8 h 59 min
